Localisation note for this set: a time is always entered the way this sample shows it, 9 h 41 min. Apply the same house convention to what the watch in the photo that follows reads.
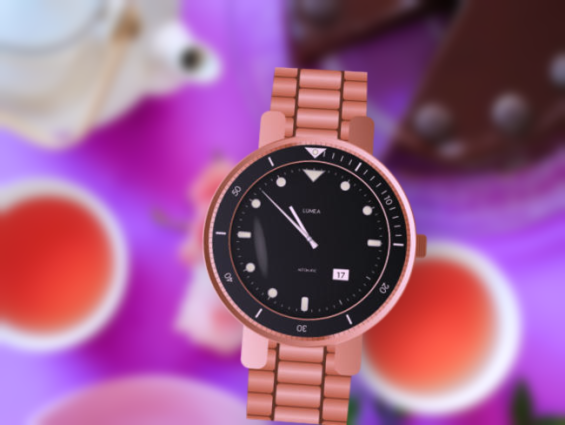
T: 10 h 52 min
